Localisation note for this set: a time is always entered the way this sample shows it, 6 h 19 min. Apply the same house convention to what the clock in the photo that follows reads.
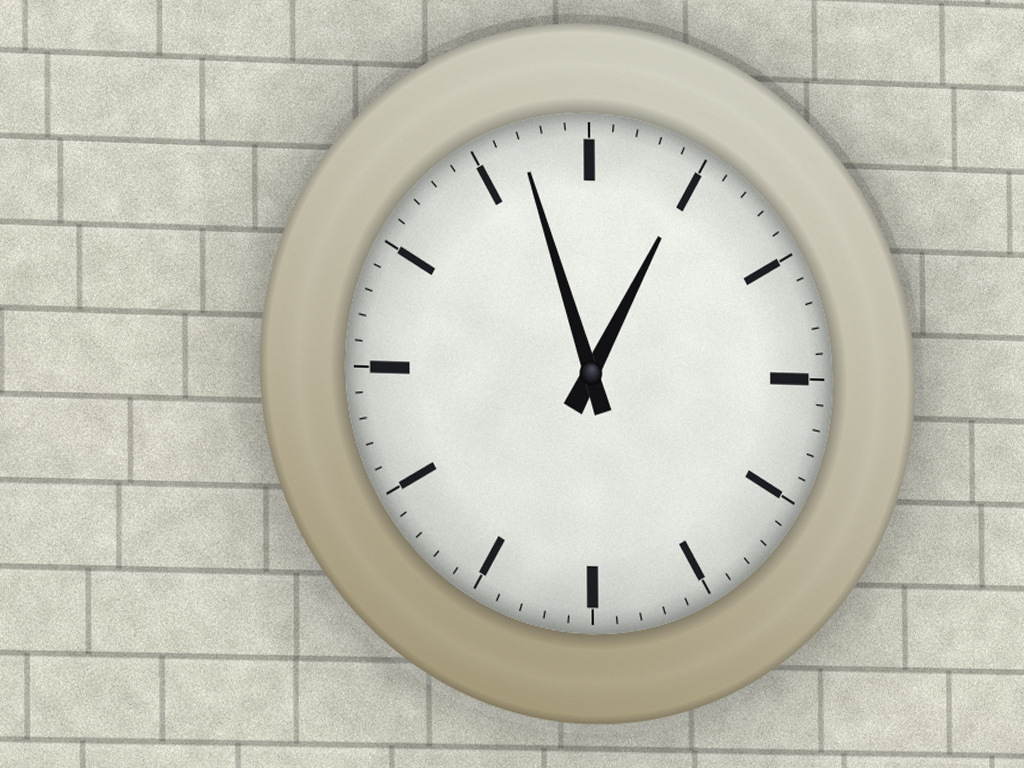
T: 12 h 57 min
